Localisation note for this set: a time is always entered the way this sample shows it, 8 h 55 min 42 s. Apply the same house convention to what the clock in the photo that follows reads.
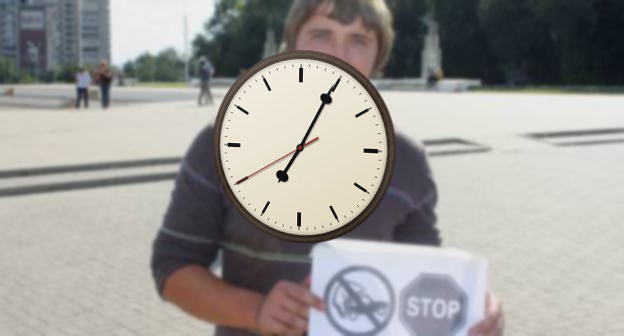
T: 7 h 04 min 40 s
